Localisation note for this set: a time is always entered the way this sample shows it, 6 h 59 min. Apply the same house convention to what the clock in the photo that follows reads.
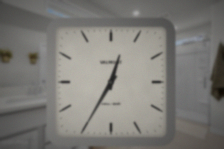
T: 12 h 35 min
